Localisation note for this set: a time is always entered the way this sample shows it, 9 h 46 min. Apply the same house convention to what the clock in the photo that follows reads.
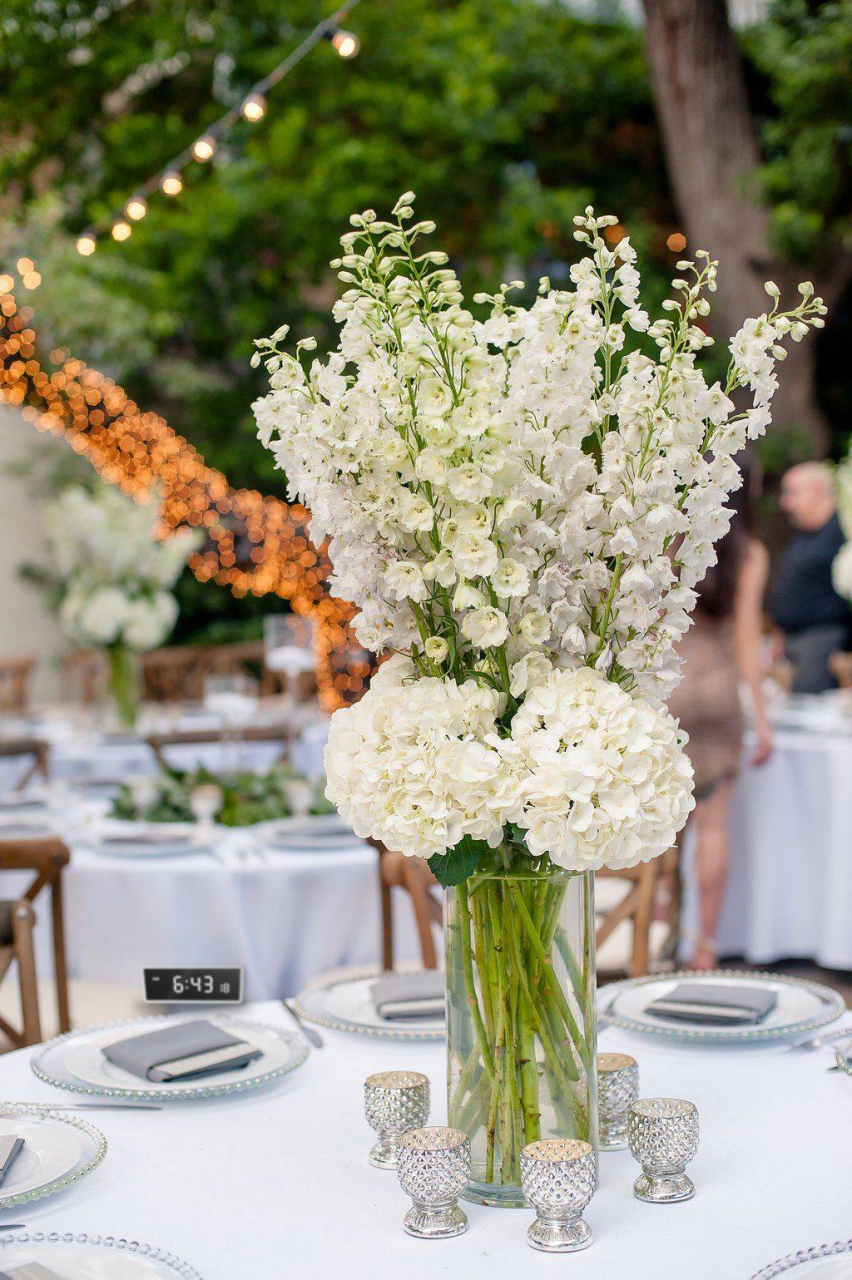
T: 6 h 43 min
